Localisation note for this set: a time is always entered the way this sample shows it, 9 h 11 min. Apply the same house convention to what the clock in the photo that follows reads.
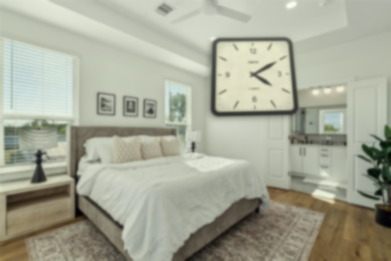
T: 4 h 10 min
